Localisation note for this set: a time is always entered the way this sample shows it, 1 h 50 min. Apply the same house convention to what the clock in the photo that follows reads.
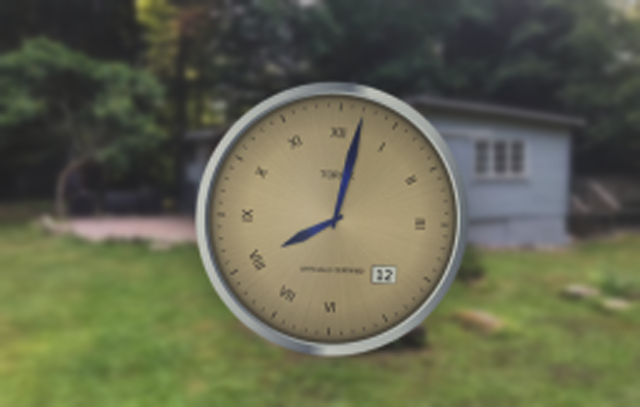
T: 8 h 02 min
